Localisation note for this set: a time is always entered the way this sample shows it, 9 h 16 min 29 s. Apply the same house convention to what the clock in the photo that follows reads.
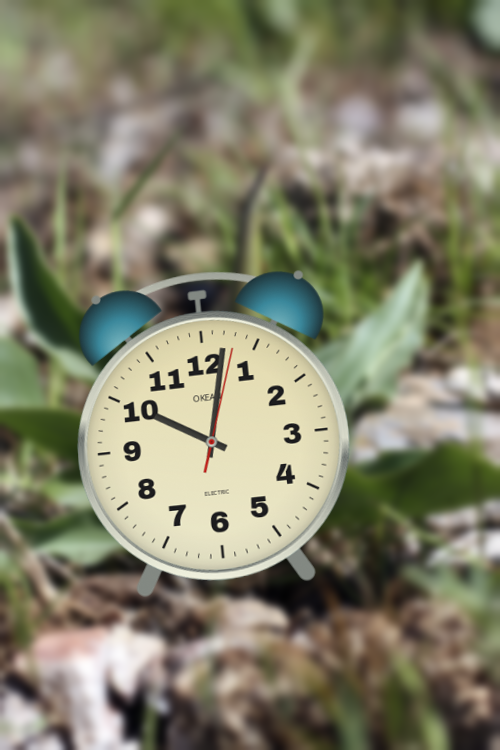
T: 10 h 02 min 03 s
